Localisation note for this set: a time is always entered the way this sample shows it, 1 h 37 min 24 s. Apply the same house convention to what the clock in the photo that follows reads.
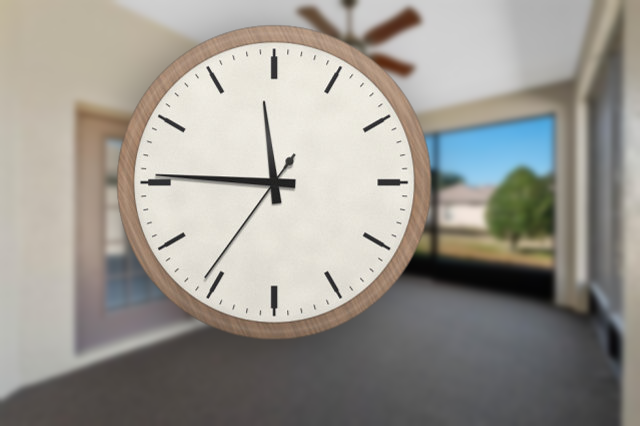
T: 11 h 45 min 36 s
